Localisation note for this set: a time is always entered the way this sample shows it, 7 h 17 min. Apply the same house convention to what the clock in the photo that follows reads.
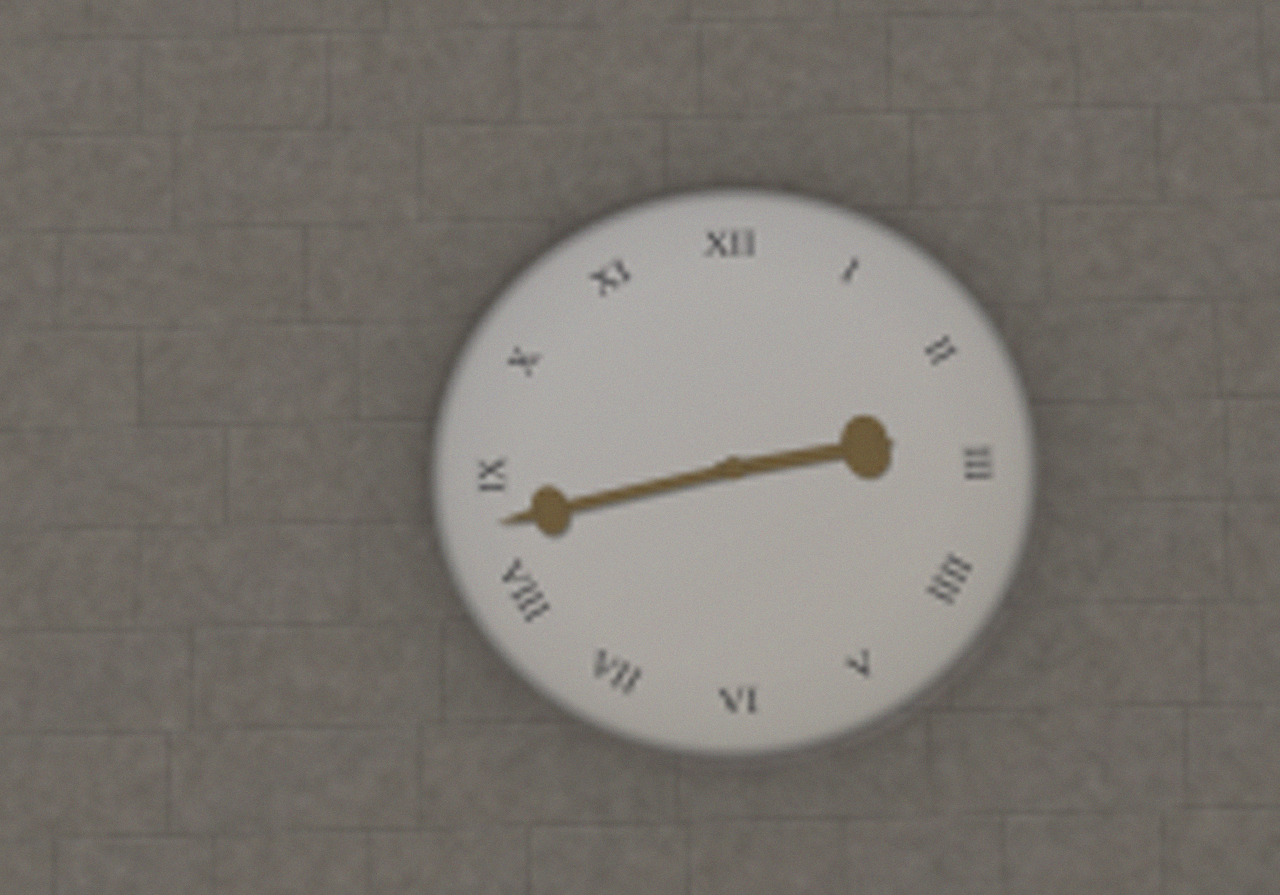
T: 2 h 43 min
